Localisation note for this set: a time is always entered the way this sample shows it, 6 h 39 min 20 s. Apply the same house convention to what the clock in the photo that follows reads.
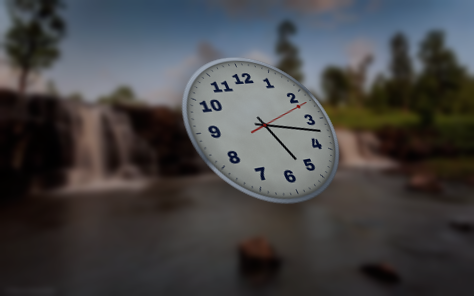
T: 5 h 17 min 12 s
